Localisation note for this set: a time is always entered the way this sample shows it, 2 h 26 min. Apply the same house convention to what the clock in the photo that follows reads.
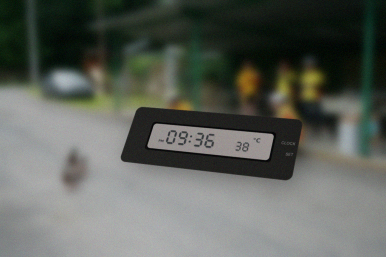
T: 9 h 36 min
